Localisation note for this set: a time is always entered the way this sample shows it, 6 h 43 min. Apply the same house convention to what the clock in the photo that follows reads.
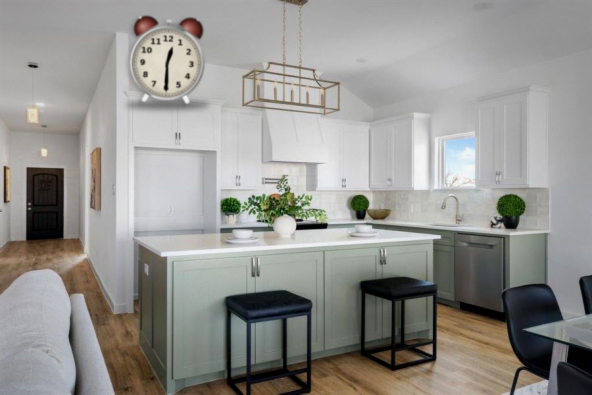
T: 12 h 30 min
